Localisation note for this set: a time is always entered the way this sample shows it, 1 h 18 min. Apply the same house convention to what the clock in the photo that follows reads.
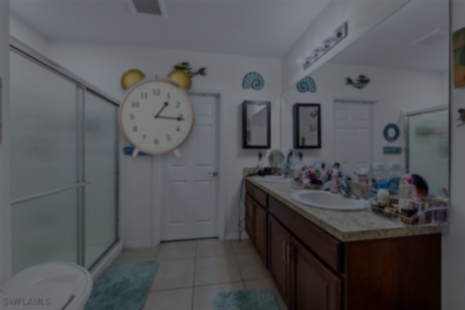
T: 1 h 16 min
